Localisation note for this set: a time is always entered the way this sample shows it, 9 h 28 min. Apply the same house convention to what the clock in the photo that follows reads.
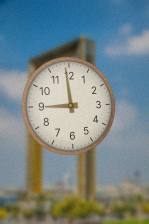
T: 8 h 59 min
